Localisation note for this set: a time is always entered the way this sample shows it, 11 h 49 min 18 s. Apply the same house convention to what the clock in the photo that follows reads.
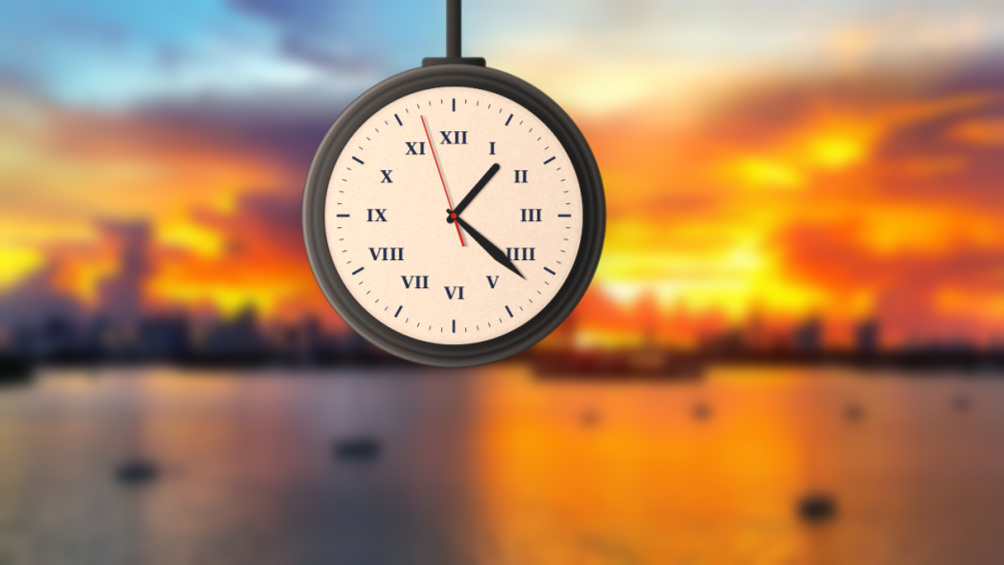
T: 1 h 21 min 57 s
